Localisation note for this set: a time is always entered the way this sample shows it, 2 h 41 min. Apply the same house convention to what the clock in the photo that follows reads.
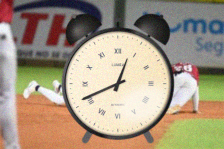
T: 12 h 41 min
